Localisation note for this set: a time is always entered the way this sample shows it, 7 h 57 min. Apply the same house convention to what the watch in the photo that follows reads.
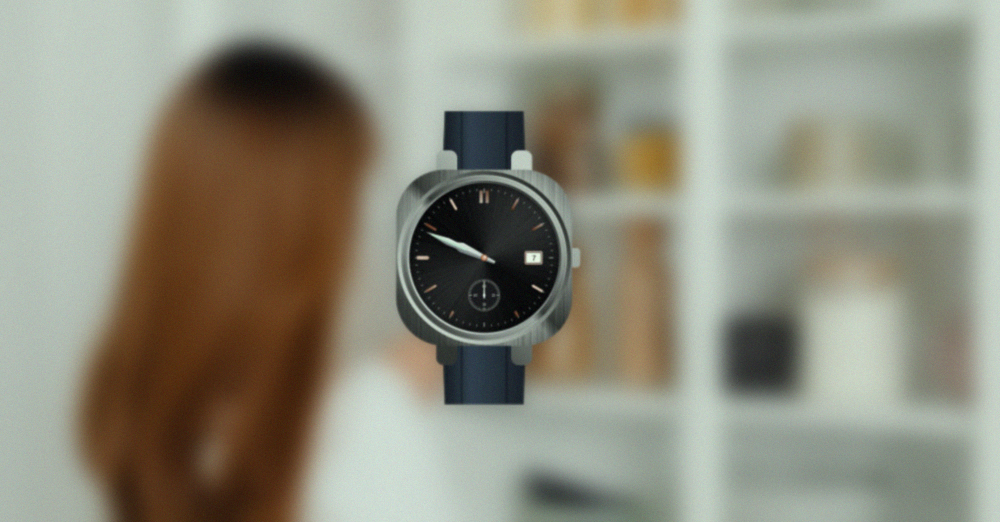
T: 9 h 49 min
